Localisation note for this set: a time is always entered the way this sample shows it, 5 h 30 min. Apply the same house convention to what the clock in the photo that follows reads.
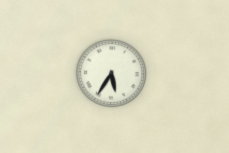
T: 5 h 35 min
